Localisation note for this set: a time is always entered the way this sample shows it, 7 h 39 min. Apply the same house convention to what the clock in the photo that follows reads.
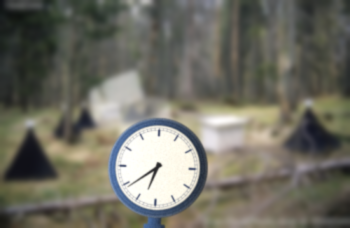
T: 6 h 39 min
